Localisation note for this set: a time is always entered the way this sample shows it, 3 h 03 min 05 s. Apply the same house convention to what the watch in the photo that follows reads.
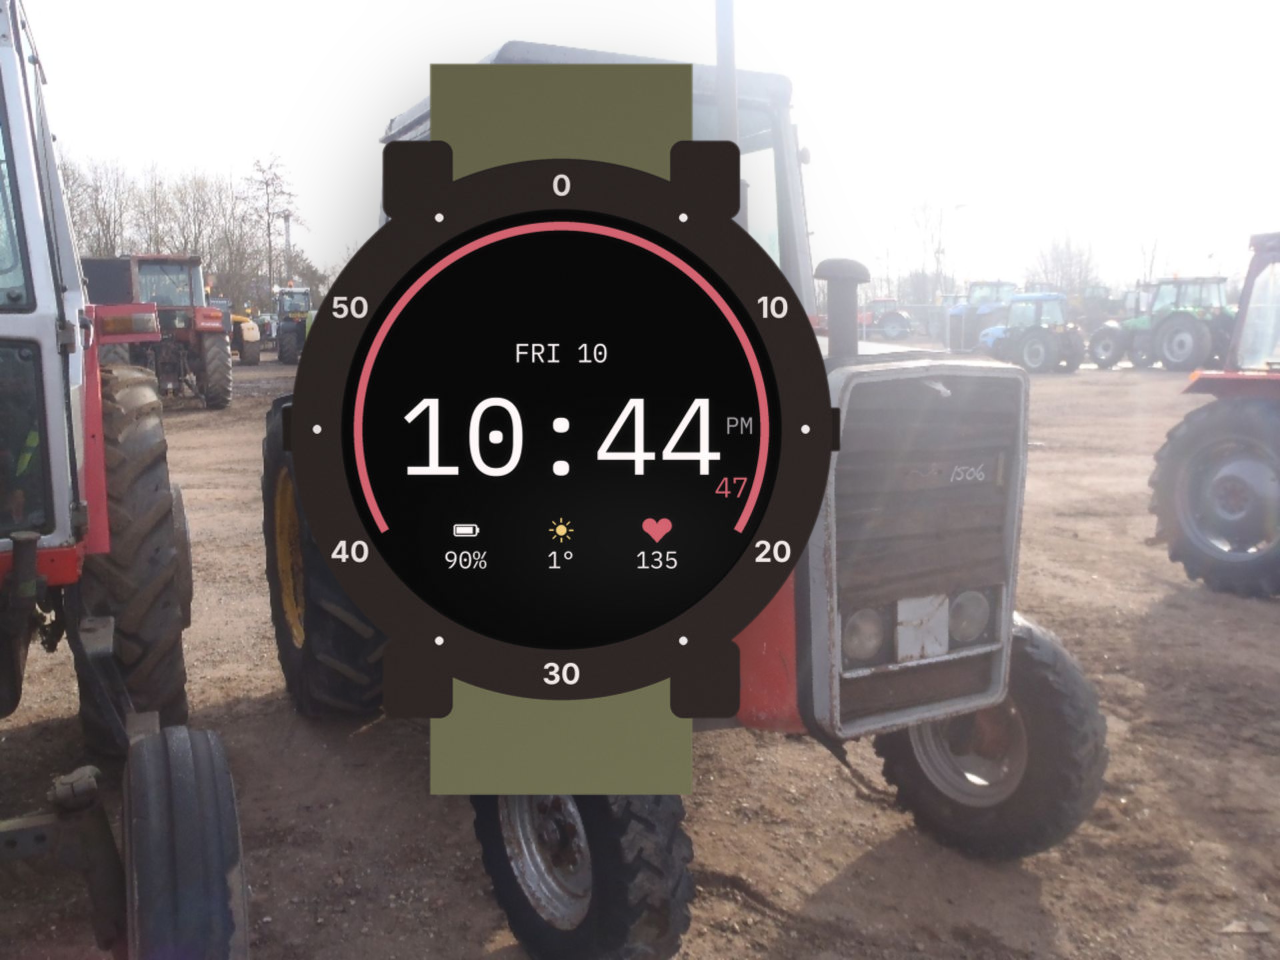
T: 10 h 44 min 47 s
